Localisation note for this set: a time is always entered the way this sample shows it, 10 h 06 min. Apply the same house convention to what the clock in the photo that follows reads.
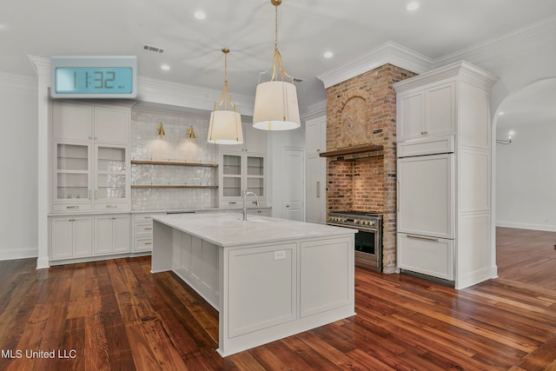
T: 11 h 32 min
